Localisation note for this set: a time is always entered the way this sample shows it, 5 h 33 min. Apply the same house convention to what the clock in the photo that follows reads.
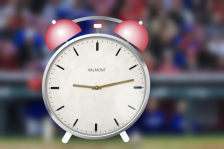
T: 9 h 13 min
